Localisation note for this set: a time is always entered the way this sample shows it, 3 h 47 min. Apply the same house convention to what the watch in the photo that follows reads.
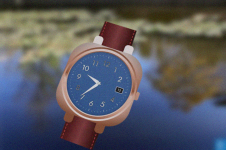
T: 9 h 36 min
